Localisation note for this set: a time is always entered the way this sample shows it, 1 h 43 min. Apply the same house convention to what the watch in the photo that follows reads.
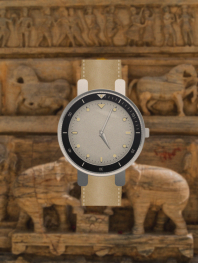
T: 5 h 04 min
